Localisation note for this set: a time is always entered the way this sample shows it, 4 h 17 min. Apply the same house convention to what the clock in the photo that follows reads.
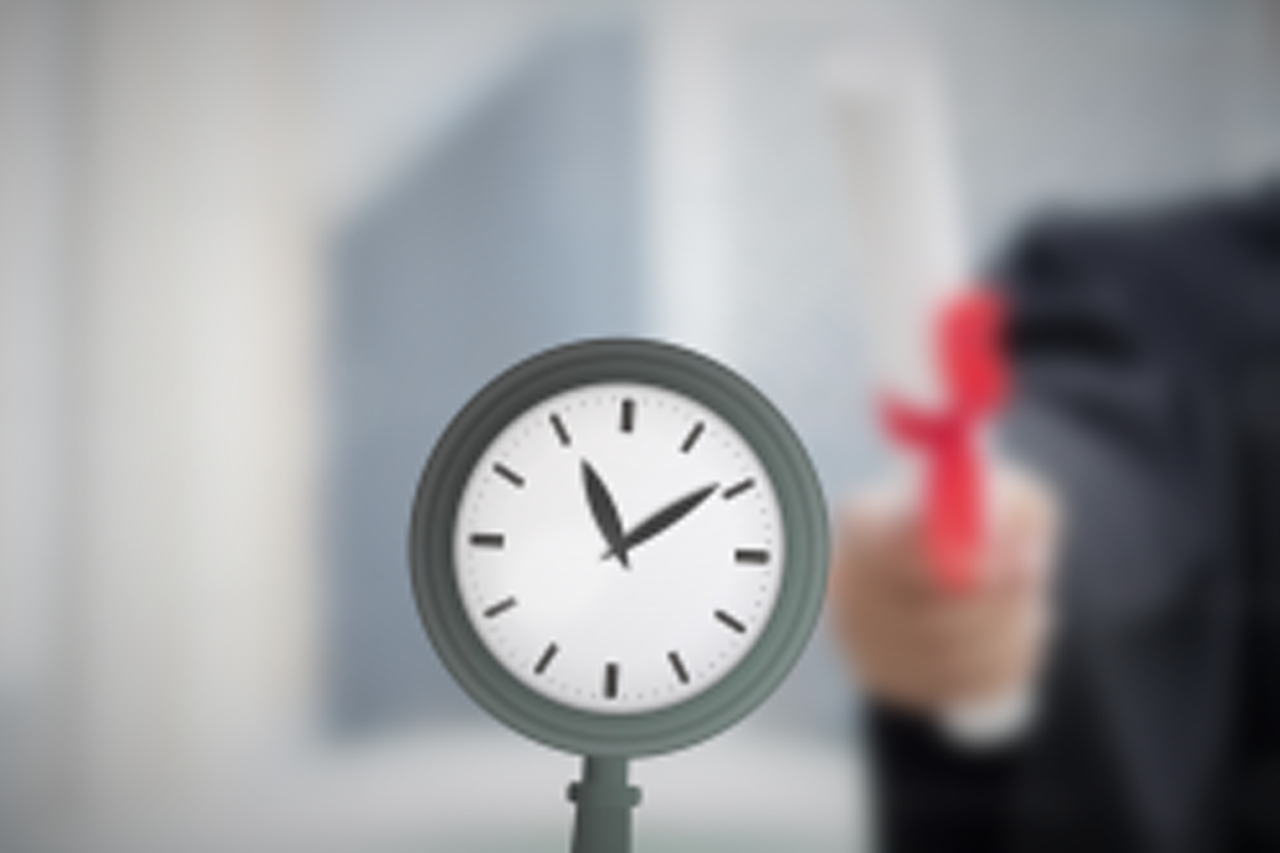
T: 11 h 09 min
